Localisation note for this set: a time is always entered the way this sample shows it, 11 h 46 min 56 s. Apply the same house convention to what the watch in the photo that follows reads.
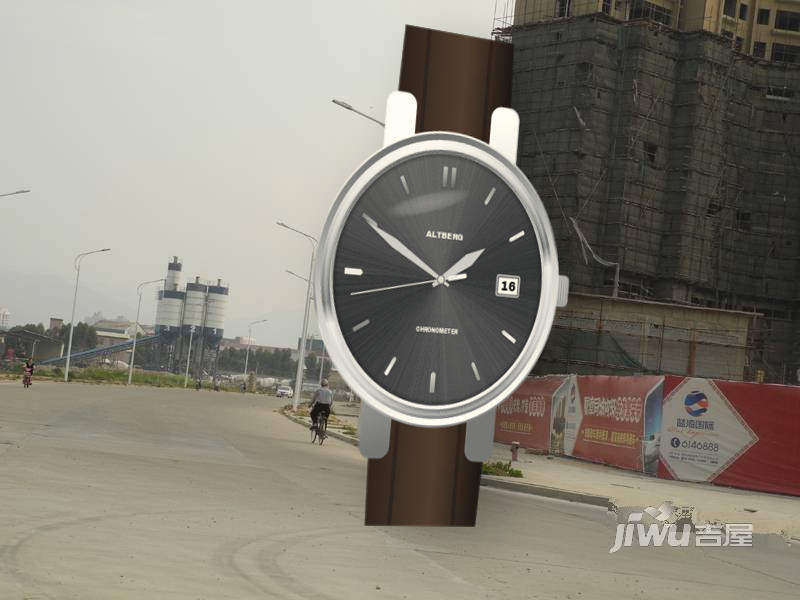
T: 1 h 49 min 43 s
